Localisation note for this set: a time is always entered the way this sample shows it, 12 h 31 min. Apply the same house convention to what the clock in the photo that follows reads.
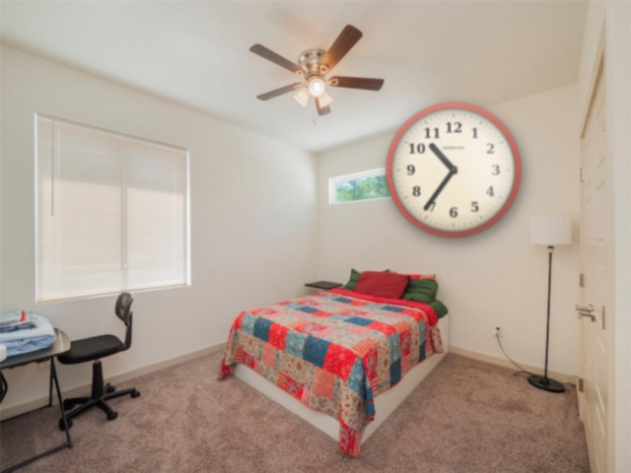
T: 10 h 36 min
